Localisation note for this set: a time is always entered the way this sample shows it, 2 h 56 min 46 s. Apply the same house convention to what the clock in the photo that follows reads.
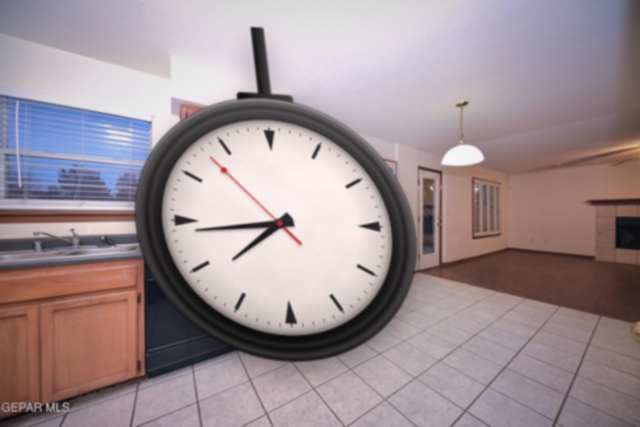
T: 7 h 43 min 53 s
